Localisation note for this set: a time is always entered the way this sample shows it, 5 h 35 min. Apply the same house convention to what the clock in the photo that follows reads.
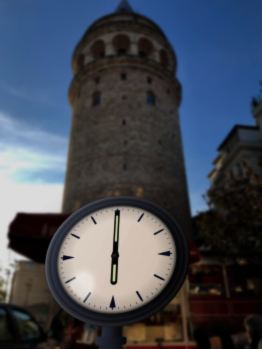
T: 6 h 00 min
